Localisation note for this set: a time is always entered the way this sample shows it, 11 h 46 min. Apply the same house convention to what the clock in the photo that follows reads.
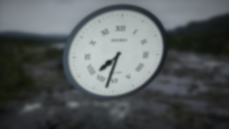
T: 7 h 32 min
